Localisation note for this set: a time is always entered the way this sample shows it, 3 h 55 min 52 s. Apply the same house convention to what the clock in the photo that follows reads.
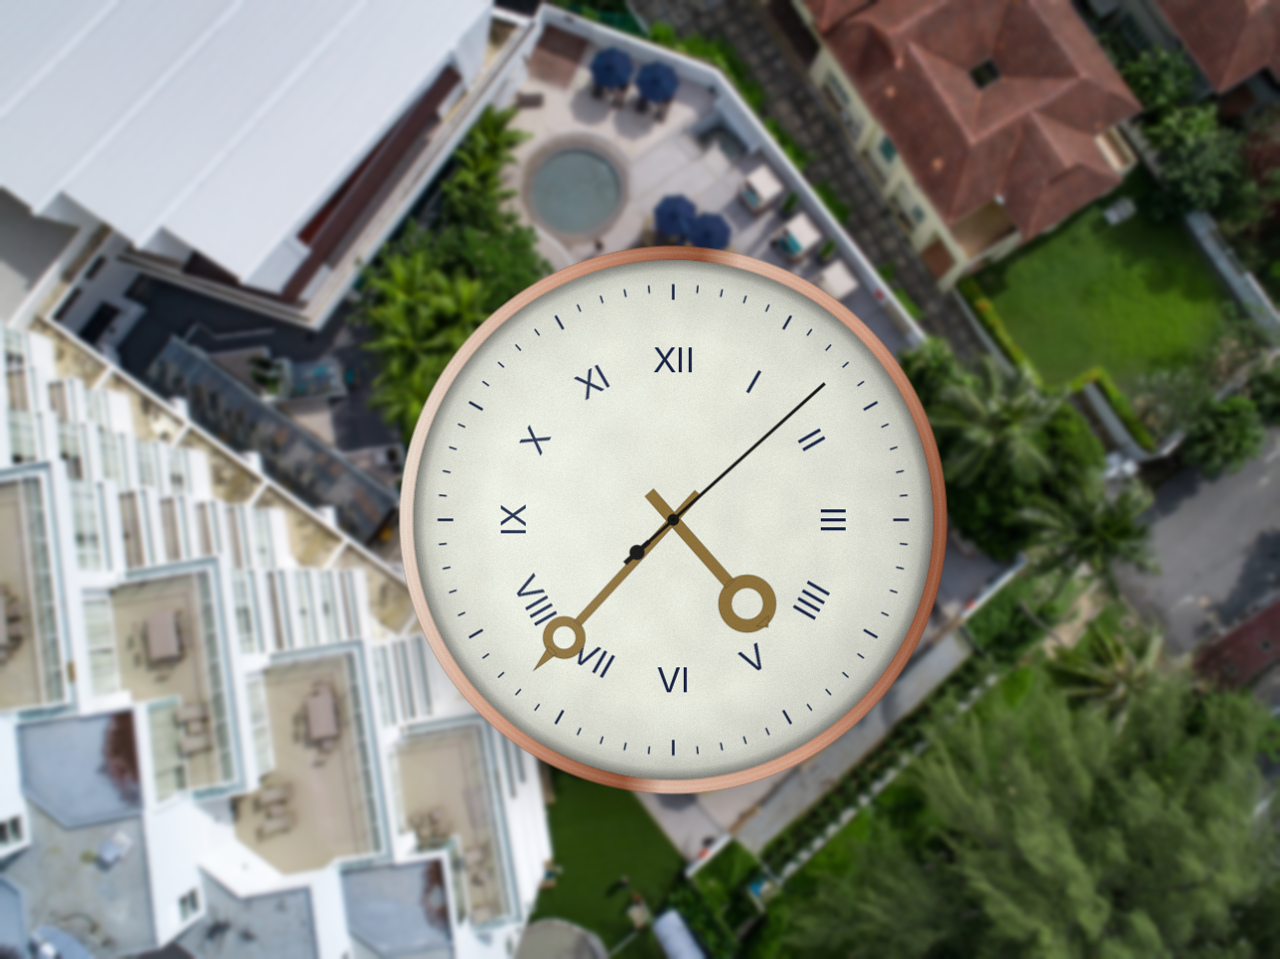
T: 4 h 37 min 08 s
